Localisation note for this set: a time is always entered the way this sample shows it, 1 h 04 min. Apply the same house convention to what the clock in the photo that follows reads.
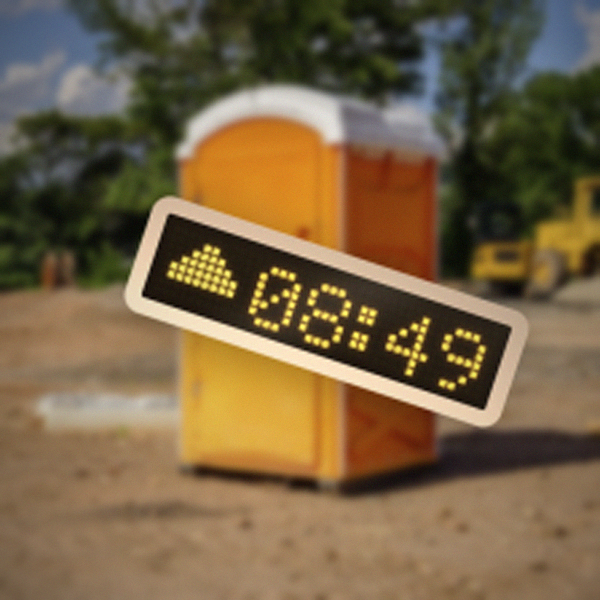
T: 8 h 49 min
